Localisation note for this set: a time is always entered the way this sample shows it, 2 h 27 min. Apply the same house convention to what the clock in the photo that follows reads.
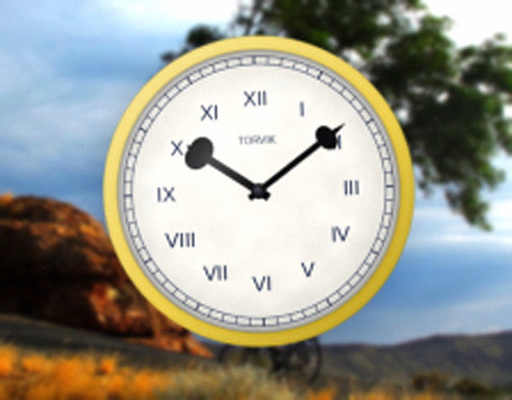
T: 10 h 09 min
